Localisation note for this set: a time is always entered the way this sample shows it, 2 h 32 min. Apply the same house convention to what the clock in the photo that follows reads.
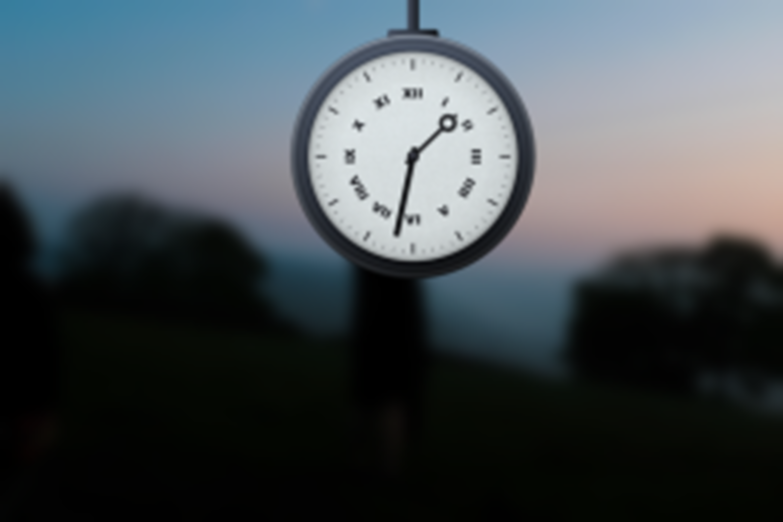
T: 1 h 32 min
